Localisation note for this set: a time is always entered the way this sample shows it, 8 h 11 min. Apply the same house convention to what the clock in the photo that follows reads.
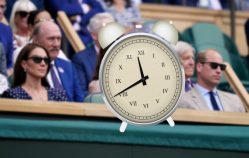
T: 11 h 41 min
